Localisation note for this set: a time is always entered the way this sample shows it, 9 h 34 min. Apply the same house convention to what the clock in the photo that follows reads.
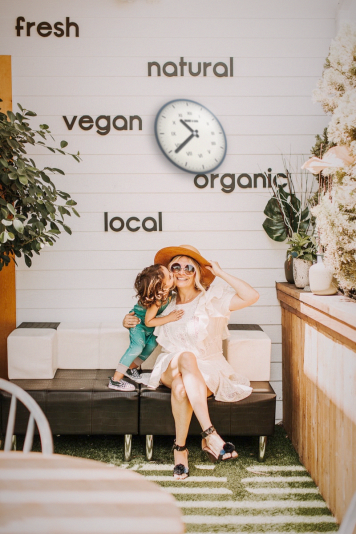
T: 10 h 39 min
